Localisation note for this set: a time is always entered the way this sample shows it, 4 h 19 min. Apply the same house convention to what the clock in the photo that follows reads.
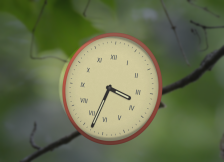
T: 3 h 33 min
